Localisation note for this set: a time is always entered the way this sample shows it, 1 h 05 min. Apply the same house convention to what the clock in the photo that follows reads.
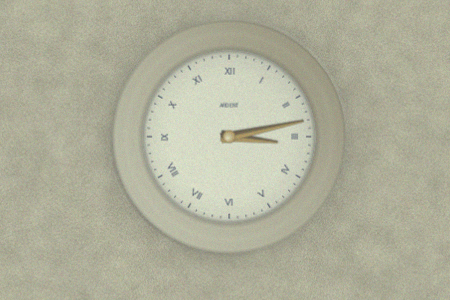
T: 3 h 13 min
